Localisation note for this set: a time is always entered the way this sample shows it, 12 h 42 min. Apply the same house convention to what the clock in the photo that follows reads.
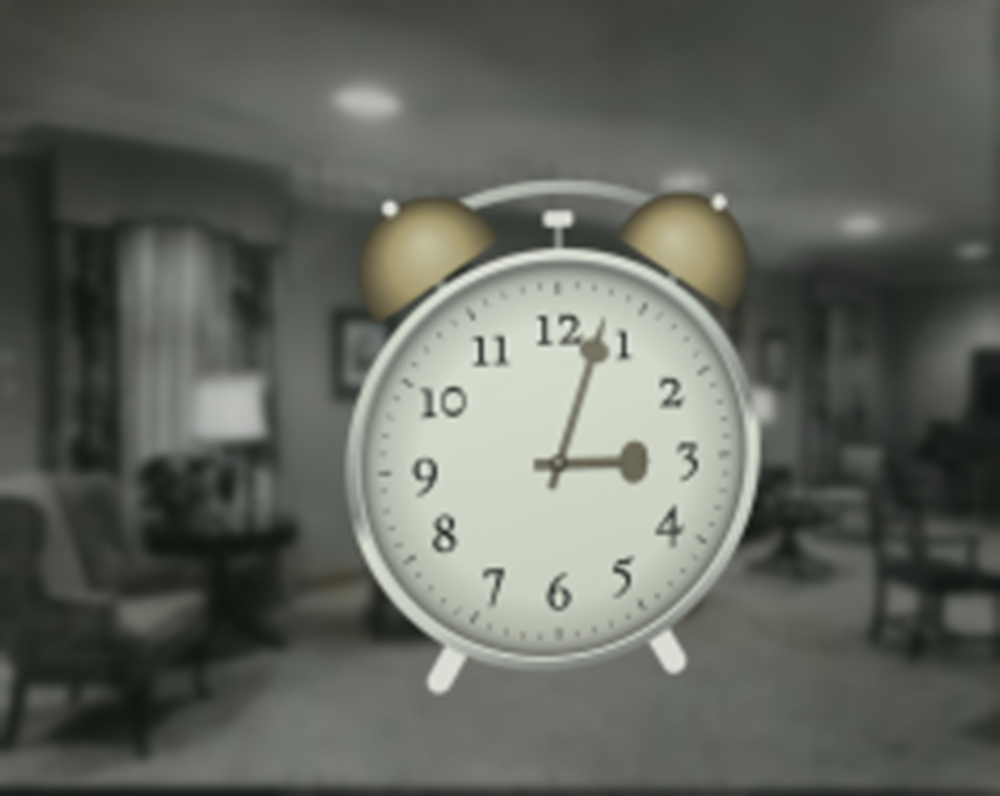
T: 3 h 03 min
